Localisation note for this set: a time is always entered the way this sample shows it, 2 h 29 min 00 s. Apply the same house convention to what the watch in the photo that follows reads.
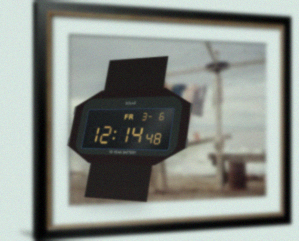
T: 12 h 14 min 48 s
